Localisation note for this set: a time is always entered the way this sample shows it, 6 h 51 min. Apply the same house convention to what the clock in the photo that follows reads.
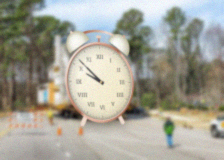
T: 9 h 52 min
